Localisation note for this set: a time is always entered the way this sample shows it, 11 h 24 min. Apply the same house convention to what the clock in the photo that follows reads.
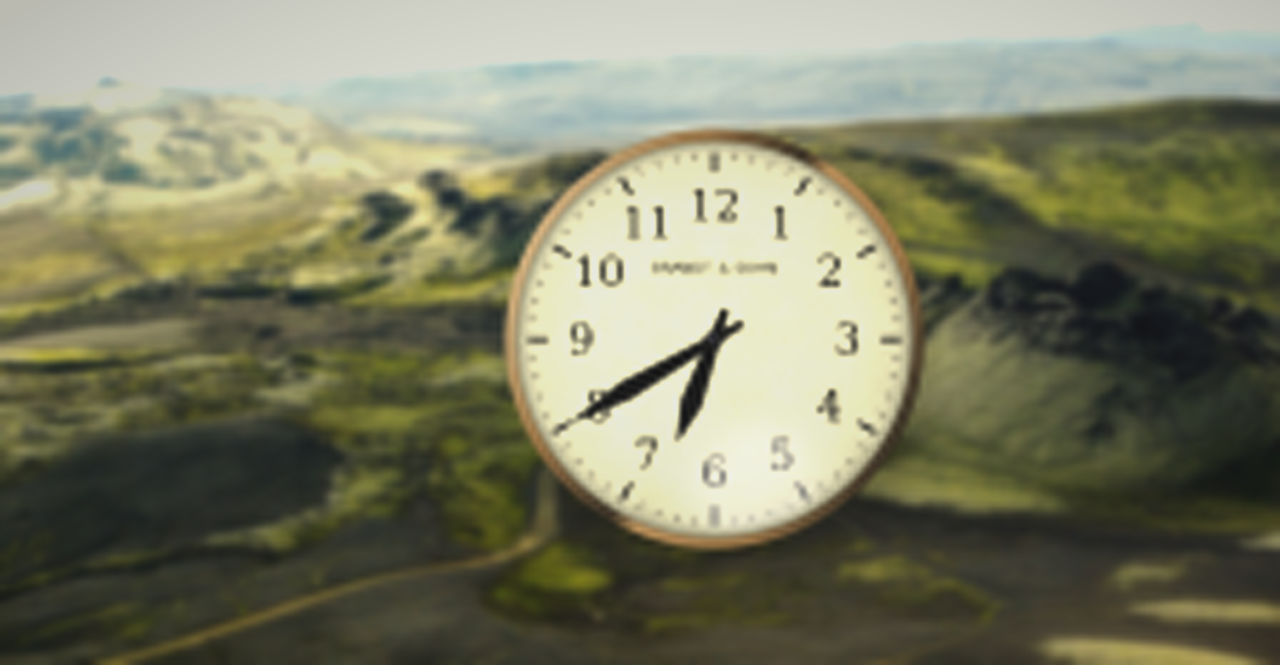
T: 6 h 40 min
